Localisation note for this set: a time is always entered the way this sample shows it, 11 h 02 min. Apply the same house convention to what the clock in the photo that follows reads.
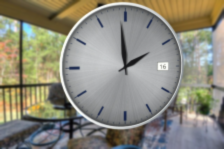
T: 1 h 59 min
